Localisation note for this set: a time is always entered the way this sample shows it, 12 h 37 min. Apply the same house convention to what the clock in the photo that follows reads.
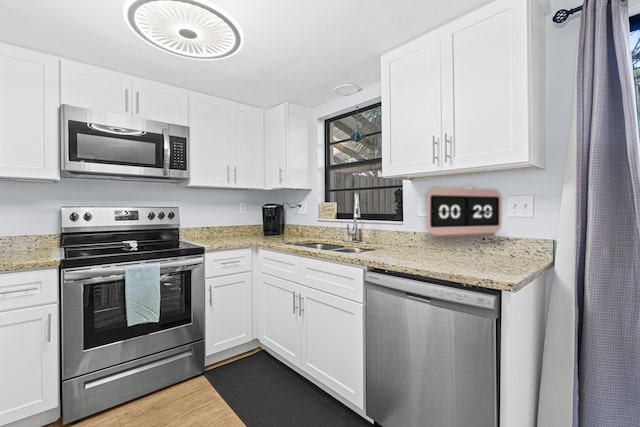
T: 0 h 29 min
